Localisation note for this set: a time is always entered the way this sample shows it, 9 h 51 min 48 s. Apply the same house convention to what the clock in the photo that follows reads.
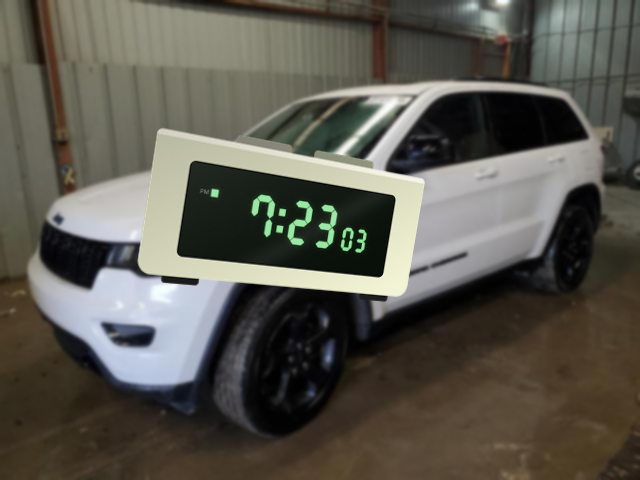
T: 7 h 23 min 03 s
